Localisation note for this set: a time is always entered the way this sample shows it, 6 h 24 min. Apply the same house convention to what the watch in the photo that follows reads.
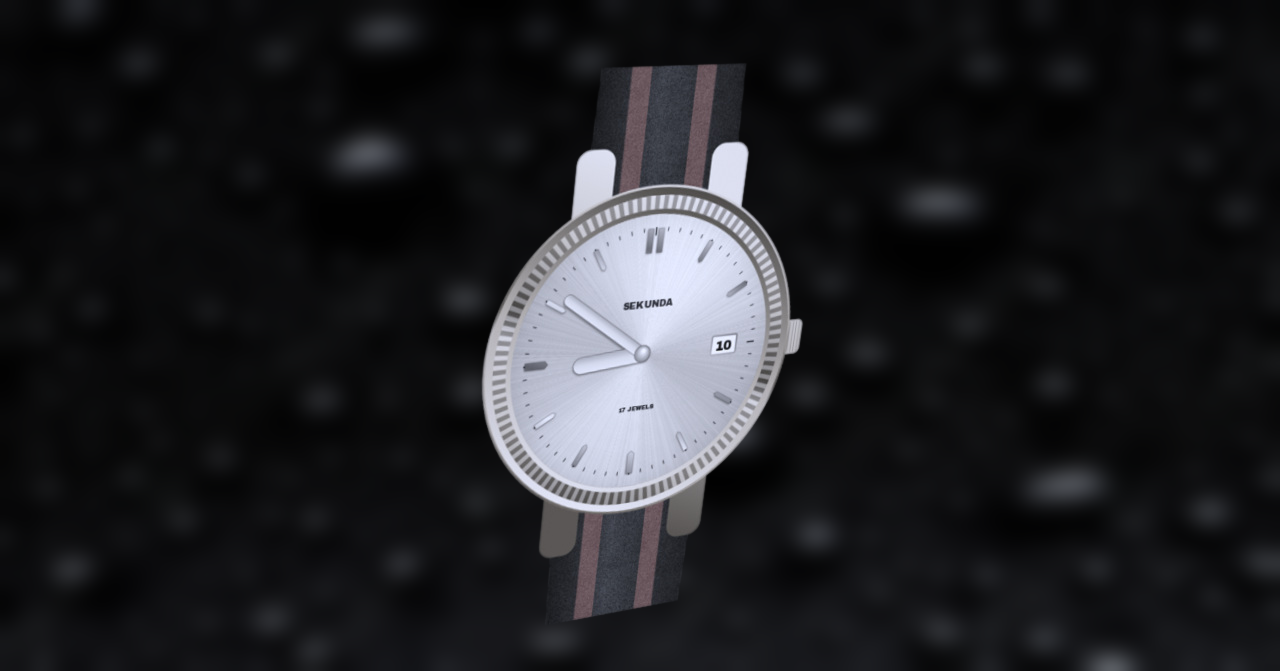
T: 8 h 51 min
